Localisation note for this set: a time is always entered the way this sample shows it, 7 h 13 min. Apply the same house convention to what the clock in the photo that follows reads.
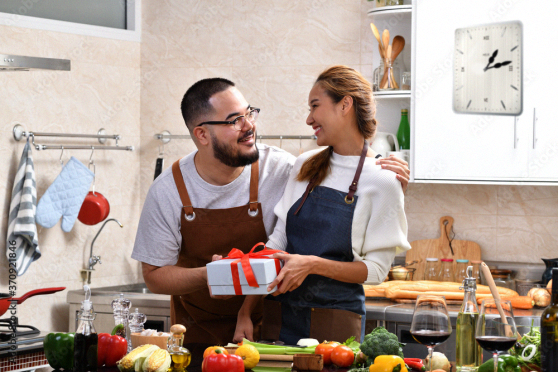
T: 1 h 13 min
